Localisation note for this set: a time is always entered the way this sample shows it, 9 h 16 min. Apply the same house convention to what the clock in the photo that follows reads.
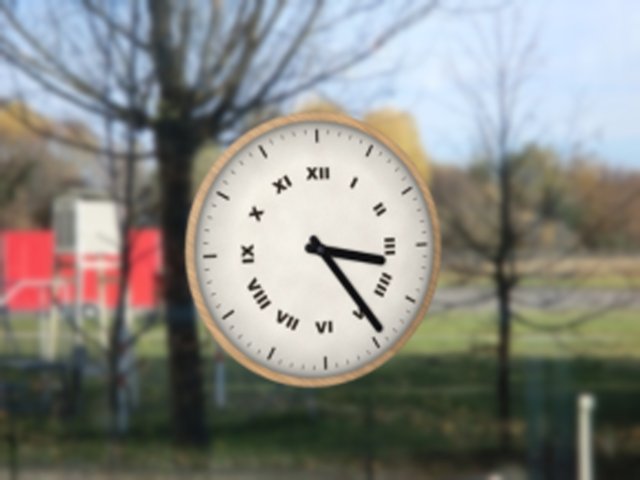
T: 3 h 24 min
